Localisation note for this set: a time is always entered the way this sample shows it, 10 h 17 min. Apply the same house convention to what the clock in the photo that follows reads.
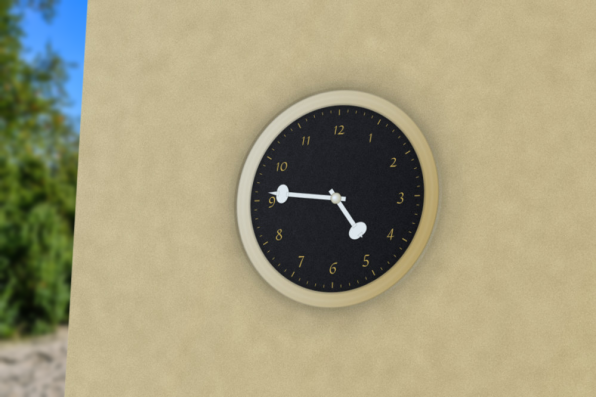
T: 4 h 46 min
